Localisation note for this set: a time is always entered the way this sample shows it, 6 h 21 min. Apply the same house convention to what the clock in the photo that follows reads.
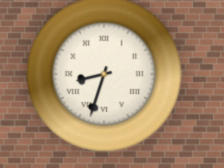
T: 8 h 33 min
